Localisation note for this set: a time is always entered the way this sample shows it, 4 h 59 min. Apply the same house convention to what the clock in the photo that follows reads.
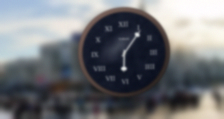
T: 6 h 06 min
